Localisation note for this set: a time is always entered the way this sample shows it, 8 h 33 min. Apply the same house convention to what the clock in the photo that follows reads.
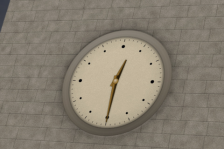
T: 12 h 30 min
